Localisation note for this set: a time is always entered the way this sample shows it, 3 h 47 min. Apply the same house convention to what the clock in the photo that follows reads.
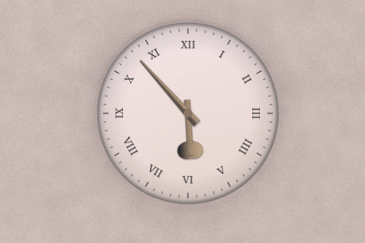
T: 5 h 53 min
